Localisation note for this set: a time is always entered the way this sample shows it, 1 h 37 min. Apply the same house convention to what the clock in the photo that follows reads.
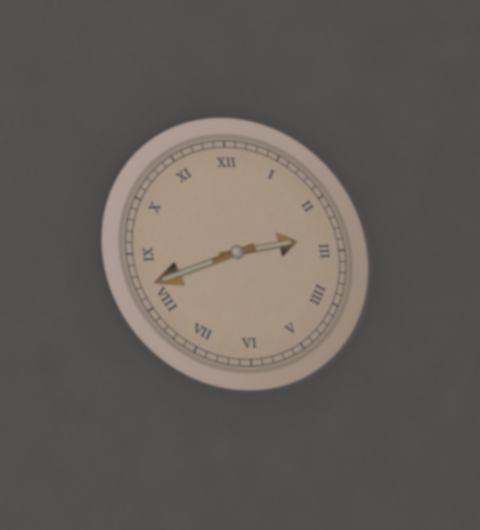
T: 2 h 42 min
